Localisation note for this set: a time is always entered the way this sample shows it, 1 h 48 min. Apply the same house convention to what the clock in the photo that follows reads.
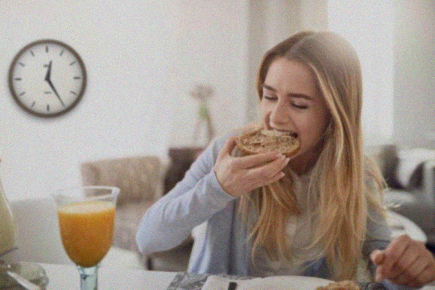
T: 12 h 25 min
